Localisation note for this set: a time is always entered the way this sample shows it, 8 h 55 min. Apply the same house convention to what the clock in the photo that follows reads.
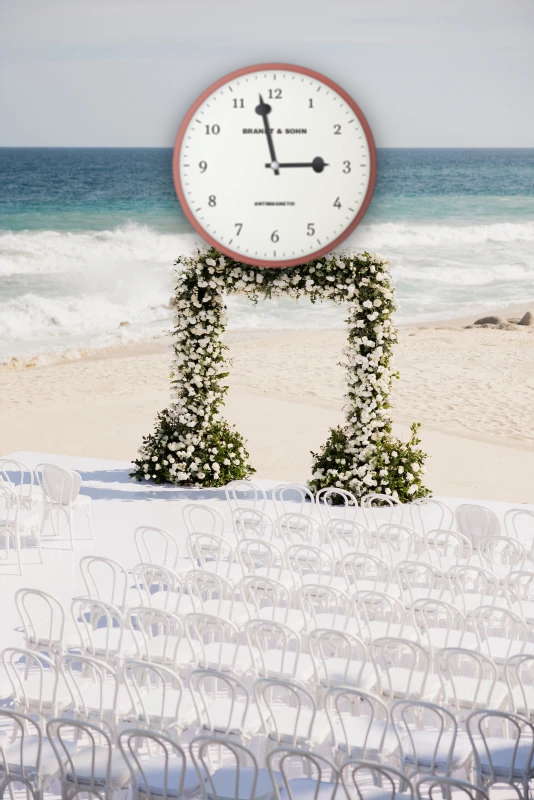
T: 2 h 58 min
